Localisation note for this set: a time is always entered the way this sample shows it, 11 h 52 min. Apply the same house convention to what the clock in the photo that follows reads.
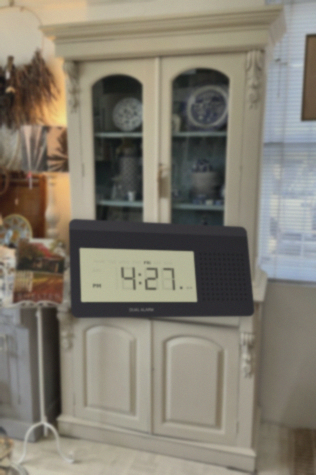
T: 4 h 27 min
